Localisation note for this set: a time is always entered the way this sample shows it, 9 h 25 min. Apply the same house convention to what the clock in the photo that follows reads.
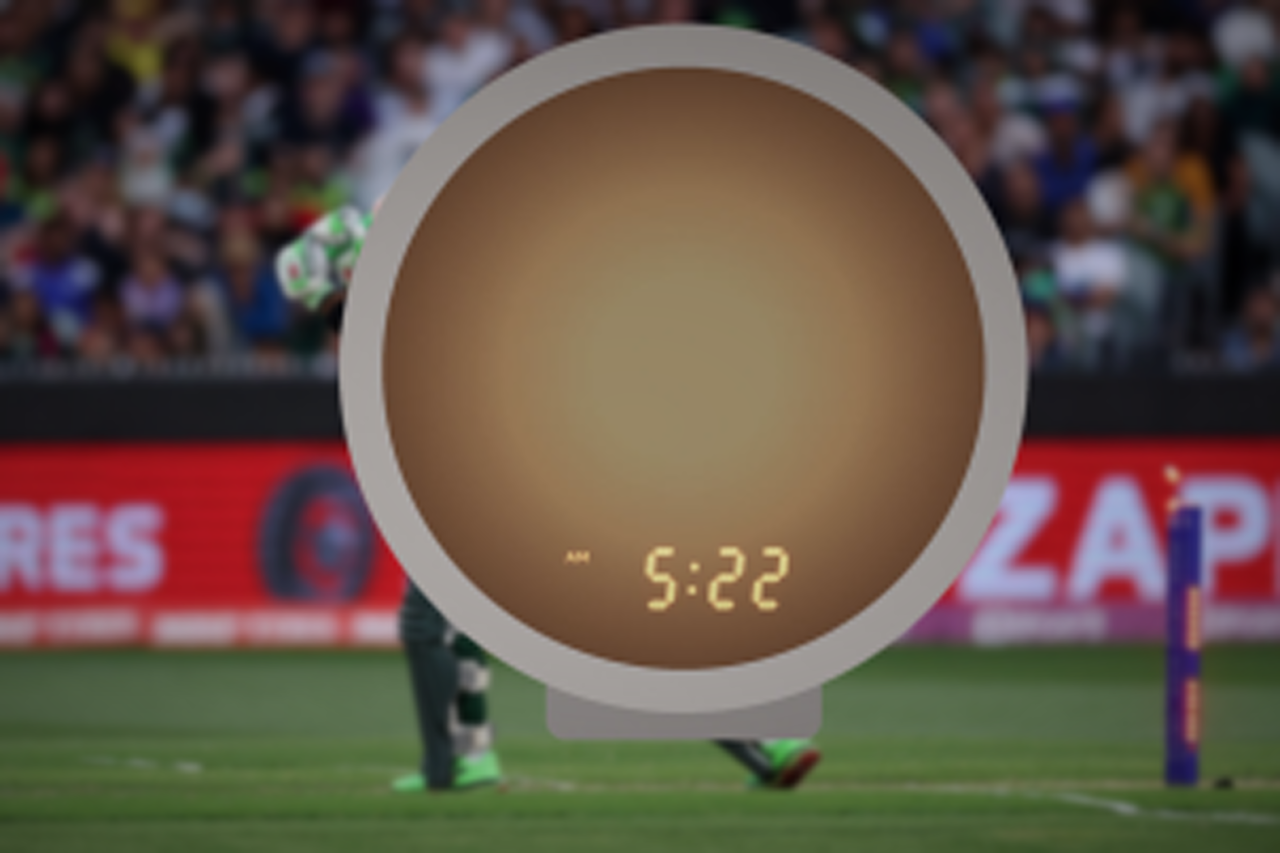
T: 5 h 22 min
